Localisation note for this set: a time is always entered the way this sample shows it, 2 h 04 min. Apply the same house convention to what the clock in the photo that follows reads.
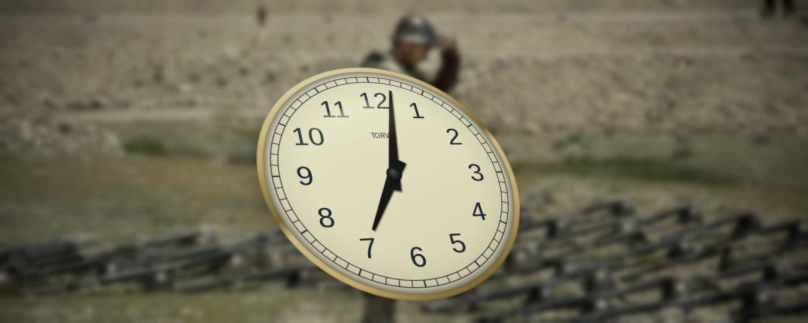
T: 7 h 02 min
